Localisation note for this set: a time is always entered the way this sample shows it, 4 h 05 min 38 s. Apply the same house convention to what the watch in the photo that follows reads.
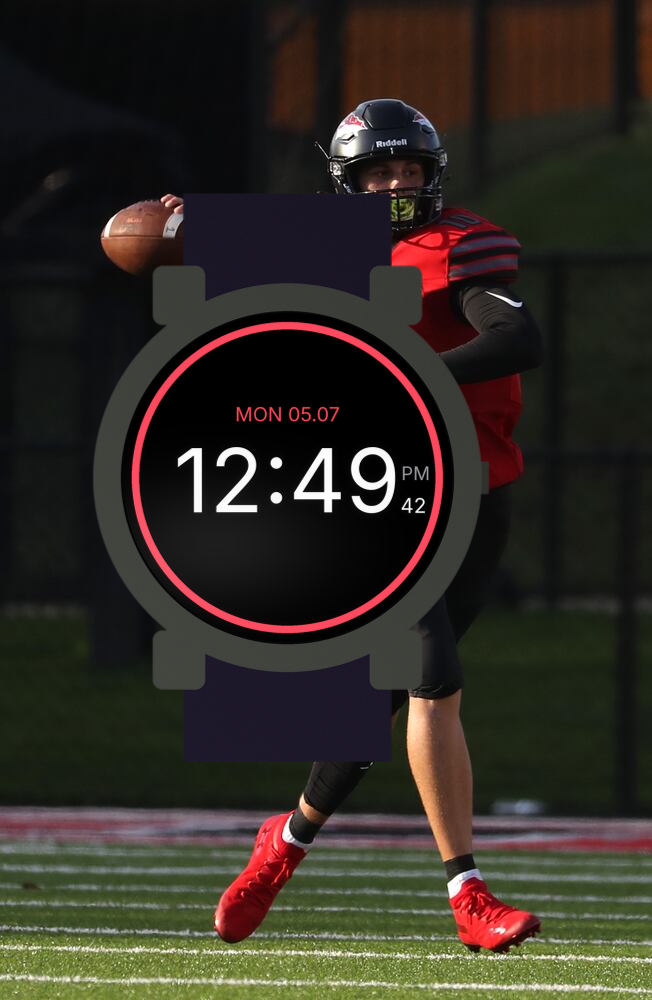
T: 12 h 49 min 42 s
